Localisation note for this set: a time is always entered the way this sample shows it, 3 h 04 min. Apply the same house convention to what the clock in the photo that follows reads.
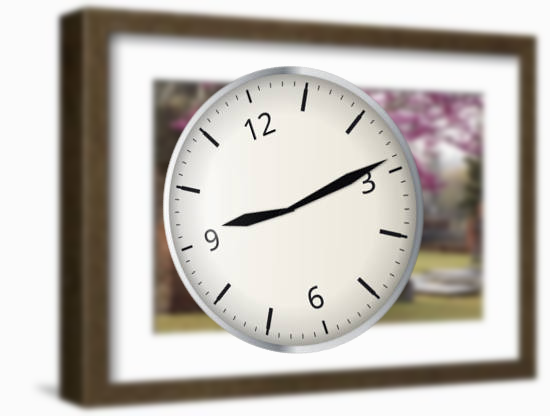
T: 9 h 14 min
